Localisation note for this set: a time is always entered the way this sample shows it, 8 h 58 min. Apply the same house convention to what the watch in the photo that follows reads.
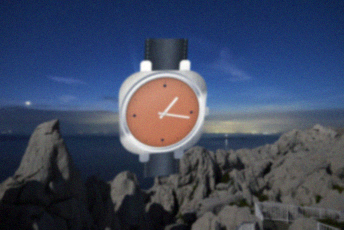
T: 1 h 17 min
